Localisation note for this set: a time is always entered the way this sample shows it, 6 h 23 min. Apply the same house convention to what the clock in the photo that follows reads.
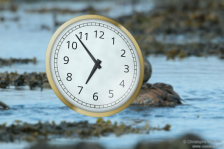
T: 6 h 53 min
